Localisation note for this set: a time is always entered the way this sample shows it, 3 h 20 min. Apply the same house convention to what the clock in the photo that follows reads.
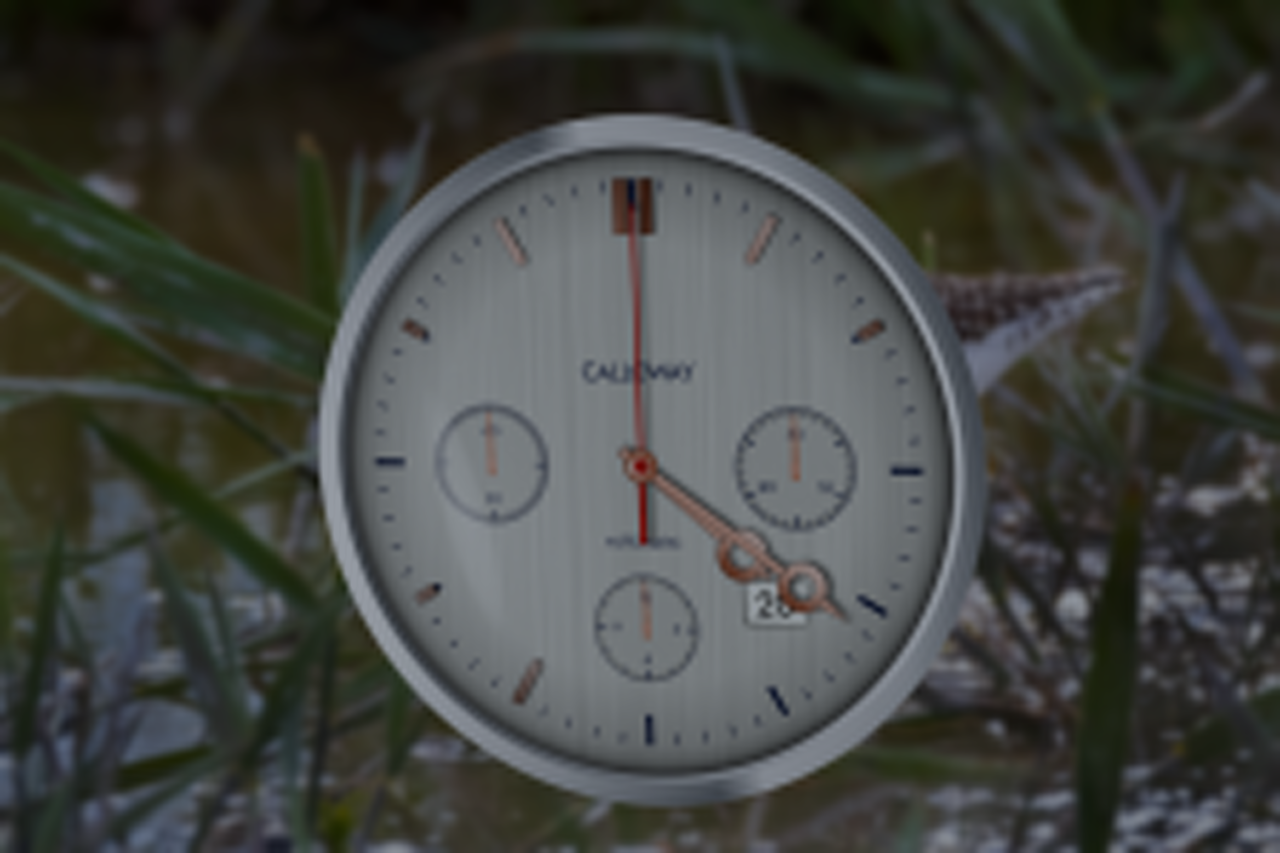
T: 4 h 21 min
